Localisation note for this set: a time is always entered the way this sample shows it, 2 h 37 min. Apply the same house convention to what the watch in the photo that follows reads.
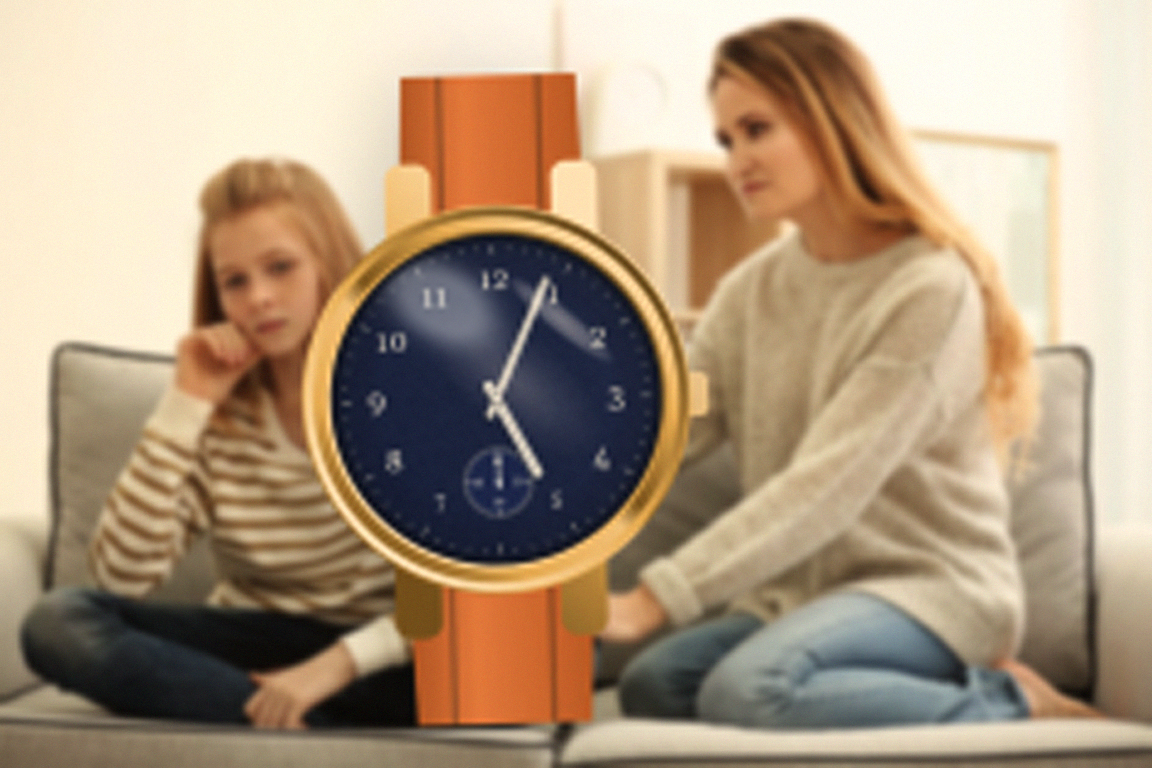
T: 5 h 04 min
